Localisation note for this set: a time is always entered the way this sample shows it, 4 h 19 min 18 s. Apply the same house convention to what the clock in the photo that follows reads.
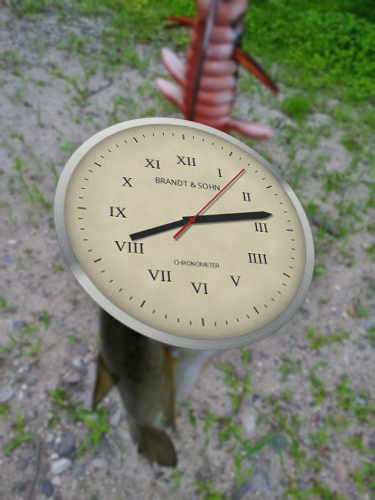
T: 8 h 13 min 07 s
